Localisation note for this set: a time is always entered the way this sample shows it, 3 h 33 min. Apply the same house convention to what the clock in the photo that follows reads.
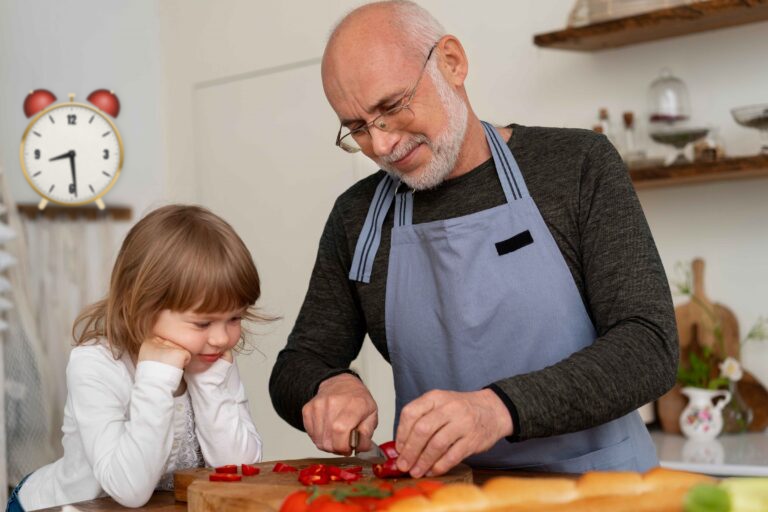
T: 8 h 29 min
